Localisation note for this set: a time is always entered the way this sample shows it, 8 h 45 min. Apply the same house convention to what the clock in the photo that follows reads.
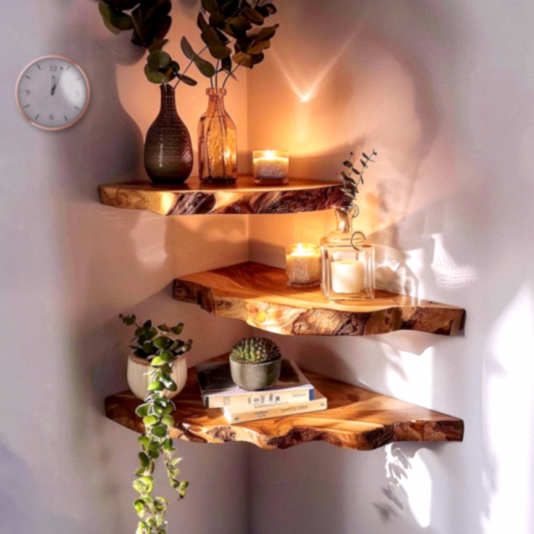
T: 12 h 03 min
